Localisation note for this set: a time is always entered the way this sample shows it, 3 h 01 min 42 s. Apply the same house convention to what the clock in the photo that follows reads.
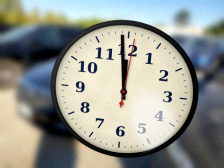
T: 11 h 59 min 01 s
